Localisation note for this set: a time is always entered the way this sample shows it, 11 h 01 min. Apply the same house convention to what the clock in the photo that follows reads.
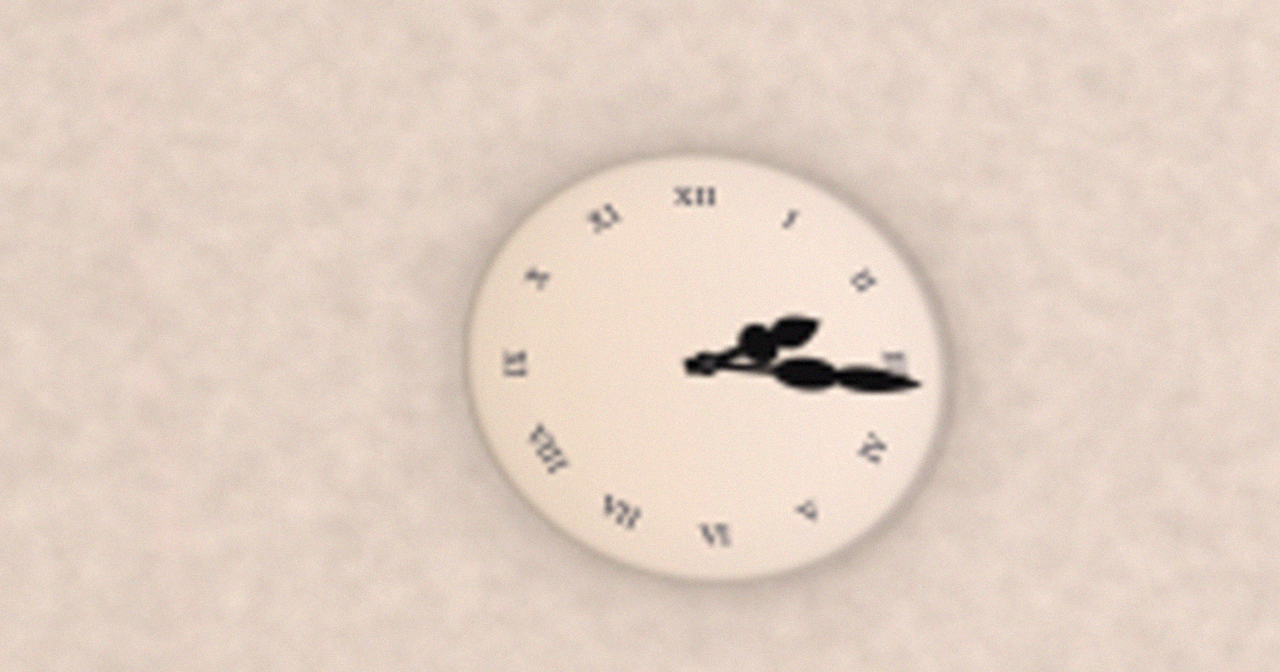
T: 2 h 16 min
